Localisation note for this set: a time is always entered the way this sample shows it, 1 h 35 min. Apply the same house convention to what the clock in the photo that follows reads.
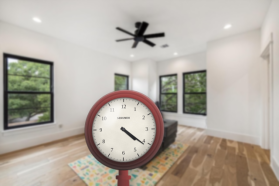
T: 4 h 21 min
